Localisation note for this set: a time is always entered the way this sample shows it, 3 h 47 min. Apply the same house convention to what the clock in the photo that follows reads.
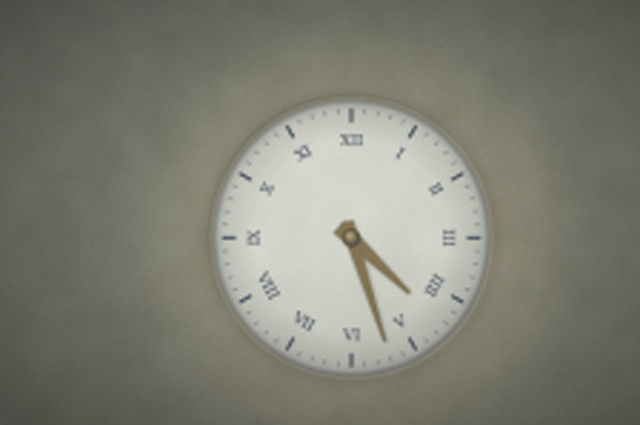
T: 4 h 27 min
